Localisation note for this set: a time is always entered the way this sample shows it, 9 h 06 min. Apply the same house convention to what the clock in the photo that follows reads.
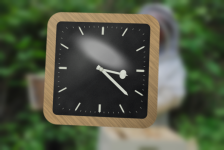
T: 3 h 22 min
